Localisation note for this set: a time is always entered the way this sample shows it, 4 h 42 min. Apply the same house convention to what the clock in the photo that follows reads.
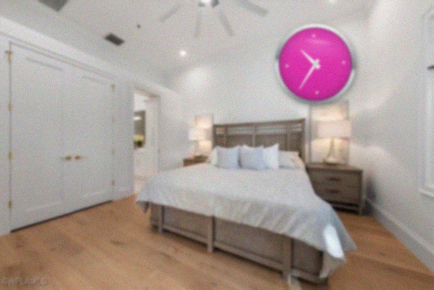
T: 10 h 36 min
